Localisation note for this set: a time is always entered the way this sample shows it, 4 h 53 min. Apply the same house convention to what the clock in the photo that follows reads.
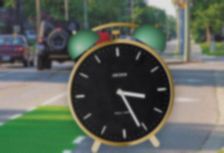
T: 3 h 26 min
